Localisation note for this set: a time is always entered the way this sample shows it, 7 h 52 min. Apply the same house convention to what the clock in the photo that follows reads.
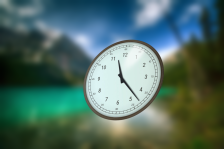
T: 11 h 23 min
